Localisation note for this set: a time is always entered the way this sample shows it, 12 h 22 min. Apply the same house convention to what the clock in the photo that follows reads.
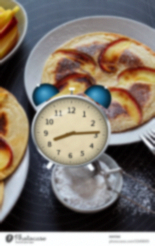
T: 8 h 14 min
